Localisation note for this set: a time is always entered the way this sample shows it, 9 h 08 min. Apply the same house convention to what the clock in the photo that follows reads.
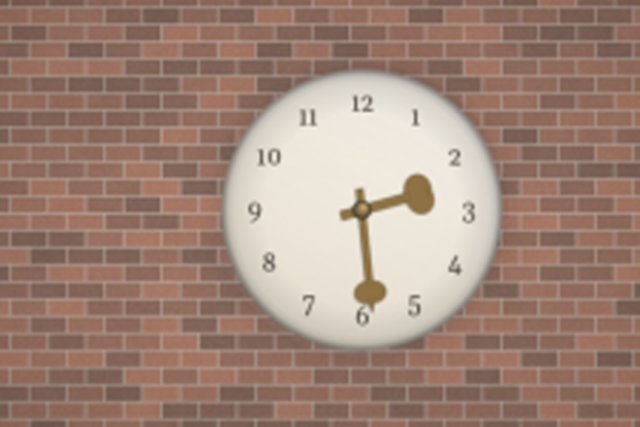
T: 2 h 29 min
